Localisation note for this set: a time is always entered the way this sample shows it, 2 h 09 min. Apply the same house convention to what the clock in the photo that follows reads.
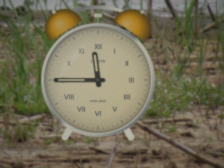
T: 11 h 45 min
